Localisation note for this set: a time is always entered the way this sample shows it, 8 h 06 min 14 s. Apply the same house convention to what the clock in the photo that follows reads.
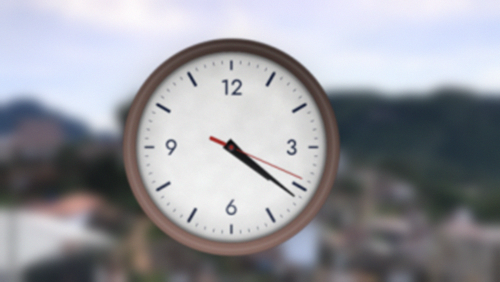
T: 4 h 21 min 19 s
